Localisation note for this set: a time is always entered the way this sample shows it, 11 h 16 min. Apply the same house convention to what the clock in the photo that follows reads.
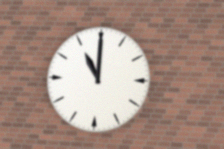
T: 11 h 00 min
